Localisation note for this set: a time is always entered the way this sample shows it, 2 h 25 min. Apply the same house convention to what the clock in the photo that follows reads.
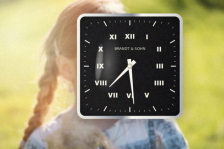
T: 7 h 29 min
